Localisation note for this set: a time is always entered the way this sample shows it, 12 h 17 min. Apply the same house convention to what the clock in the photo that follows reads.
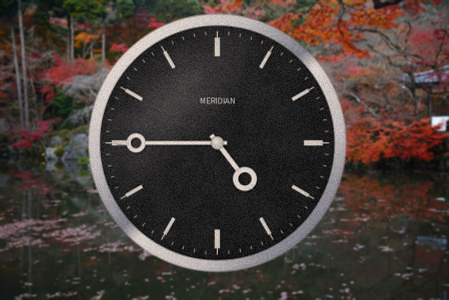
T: 4 h 45 min
